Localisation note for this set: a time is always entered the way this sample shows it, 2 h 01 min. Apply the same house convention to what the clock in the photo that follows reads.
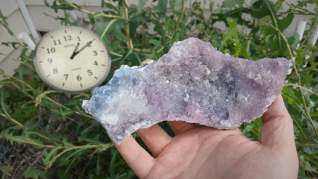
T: 1 h 10 min
